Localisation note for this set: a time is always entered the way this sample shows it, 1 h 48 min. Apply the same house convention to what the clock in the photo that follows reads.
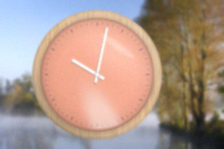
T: 10 h 02 min
